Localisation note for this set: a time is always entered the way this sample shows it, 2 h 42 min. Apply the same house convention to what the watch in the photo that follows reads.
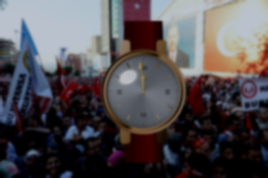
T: 11 h 59 min
